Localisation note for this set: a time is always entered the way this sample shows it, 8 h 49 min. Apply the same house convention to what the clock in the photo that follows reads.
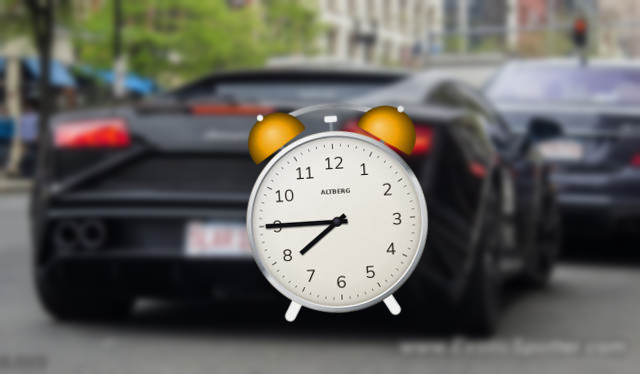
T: 7 h 45 min
